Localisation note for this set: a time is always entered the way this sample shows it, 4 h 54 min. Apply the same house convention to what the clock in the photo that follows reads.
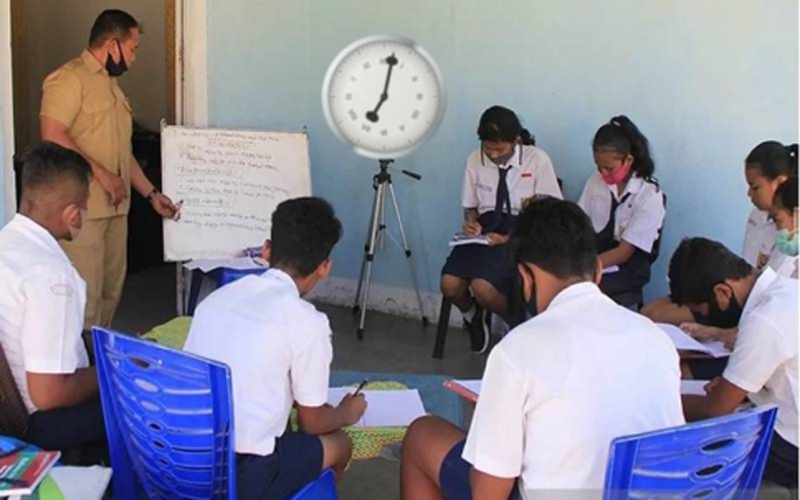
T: 7 h 02 min
